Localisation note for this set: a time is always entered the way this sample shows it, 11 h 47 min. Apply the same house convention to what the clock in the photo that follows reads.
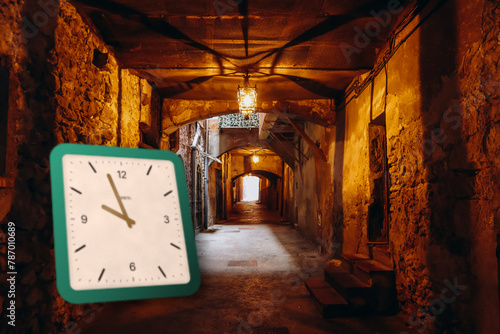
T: 9 h 57 min
